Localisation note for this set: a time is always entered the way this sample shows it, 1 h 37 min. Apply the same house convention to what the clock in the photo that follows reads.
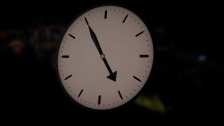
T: 4 h 55 min
